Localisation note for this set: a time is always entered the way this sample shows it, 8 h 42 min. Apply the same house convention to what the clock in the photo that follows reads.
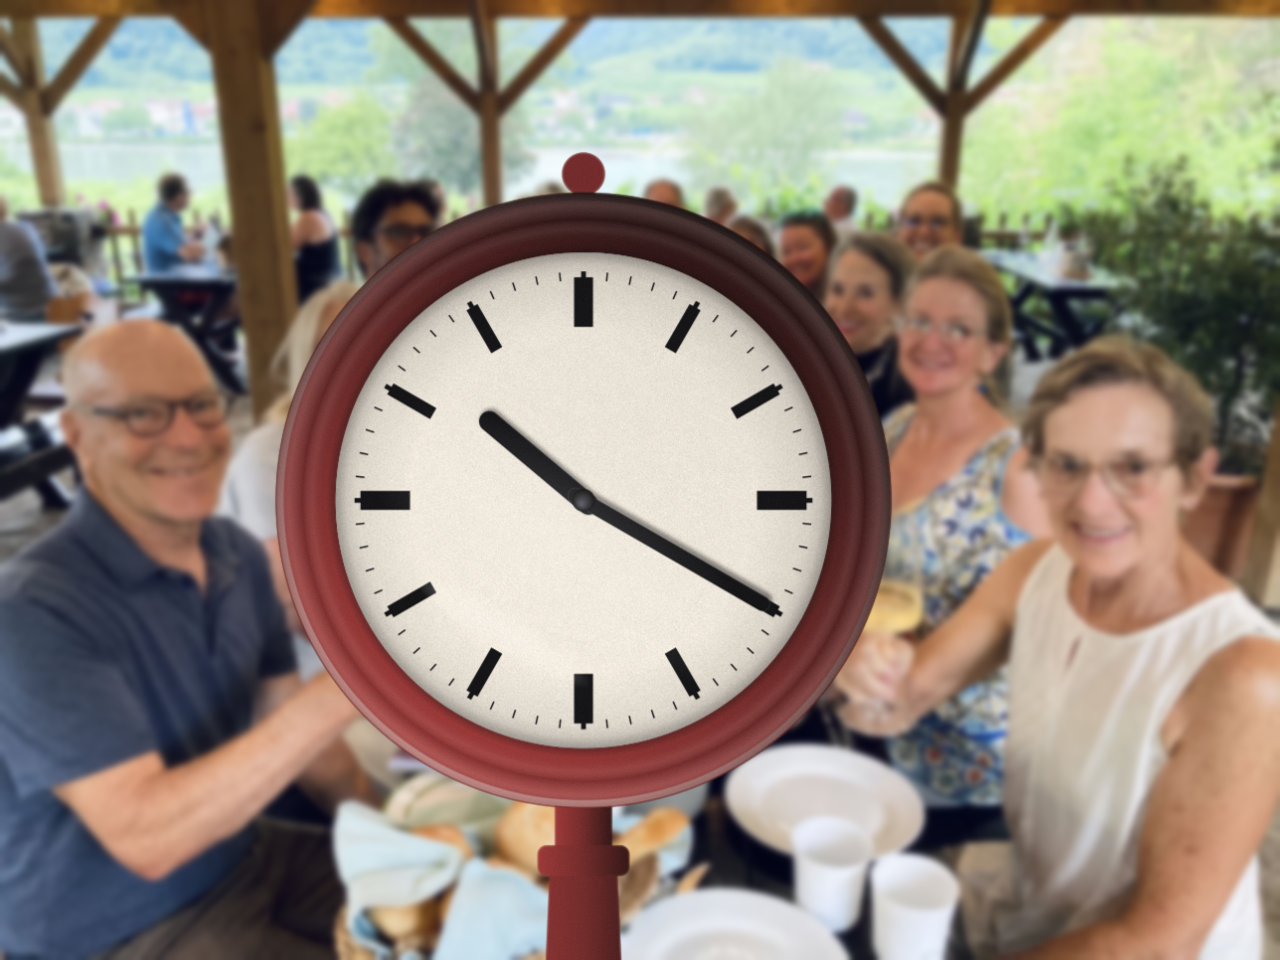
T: 10 h 20 min
